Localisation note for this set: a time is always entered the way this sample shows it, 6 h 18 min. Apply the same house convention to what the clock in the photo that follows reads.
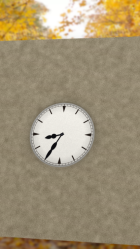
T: 8 h 35 min
